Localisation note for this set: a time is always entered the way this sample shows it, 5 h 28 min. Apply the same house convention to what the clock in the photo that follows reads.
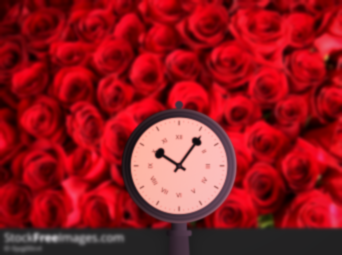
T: 10 h 06 min
